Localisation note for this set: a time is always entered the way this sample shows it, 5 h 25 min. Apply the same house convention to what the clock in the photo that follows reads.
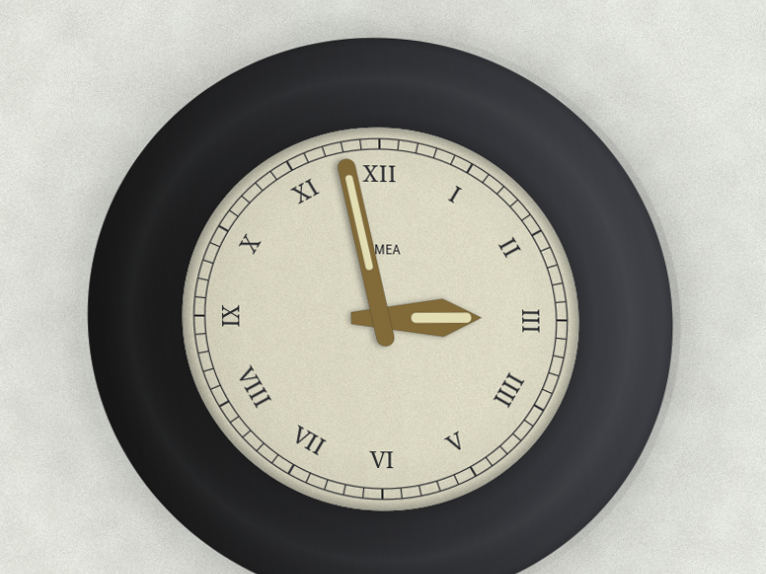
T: 2 h 58 min
